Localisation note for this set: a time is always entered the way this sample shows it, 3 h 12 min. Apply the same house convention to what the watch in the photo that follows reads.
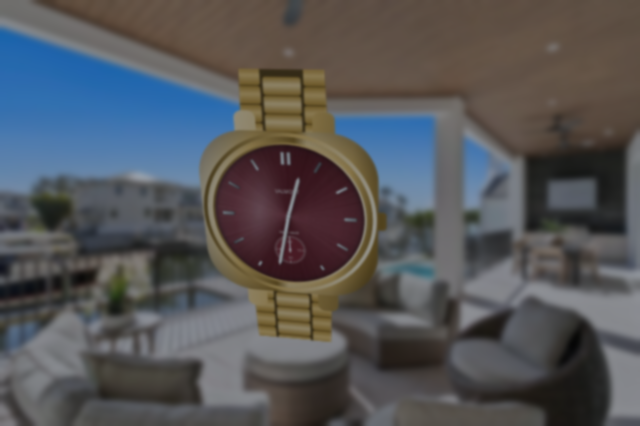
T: 12 h 32 min
